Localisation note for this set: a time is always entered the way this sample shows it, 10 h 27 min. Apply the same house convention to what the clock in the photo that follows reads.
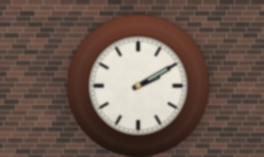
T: 2 h 10 min
